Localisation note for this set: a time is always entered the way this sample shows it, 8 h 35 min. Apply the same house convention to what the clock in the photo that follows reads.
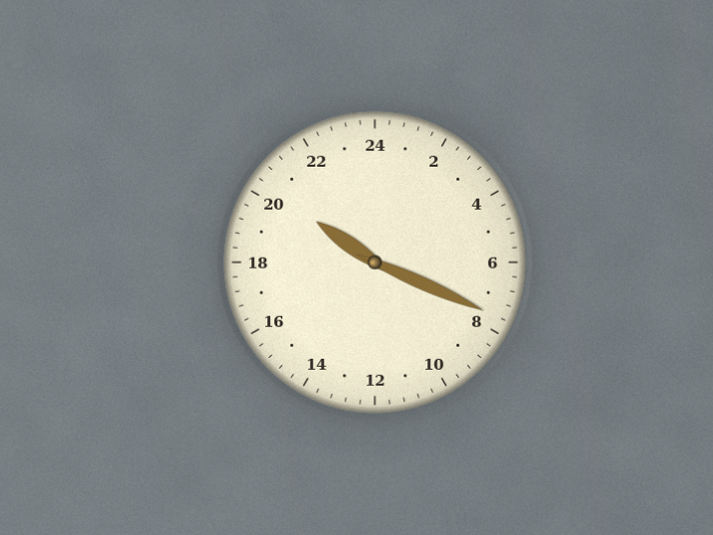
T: 20 h 19 min
